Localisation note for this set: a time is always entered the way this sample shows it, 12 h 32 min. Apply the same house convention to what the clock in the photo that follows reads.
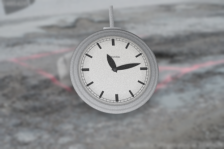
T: 11 h 13 min
